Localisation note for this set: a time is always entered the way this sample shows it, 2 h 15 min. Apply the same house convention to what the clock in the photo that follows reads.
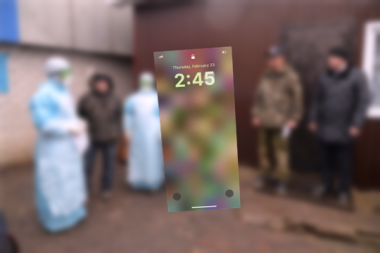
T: 2 h 45 min
